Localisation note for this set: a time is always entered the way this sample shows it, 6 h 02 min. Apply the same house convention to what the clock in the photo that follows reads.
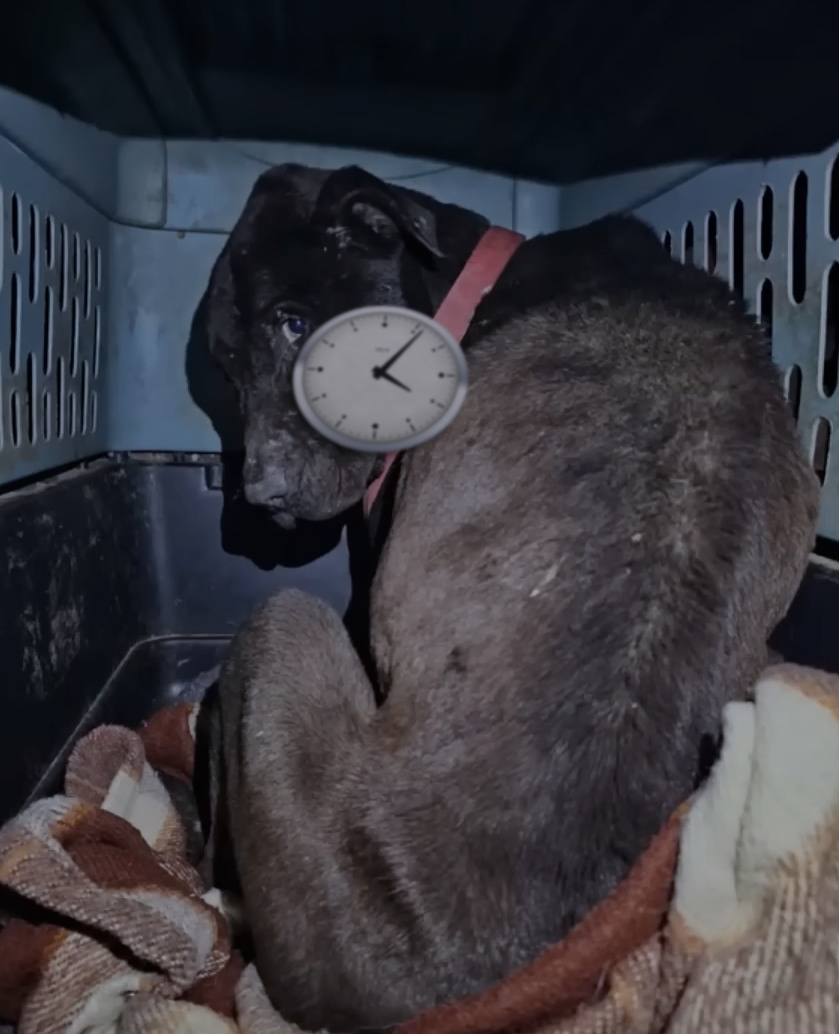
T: 4 h 06 min
